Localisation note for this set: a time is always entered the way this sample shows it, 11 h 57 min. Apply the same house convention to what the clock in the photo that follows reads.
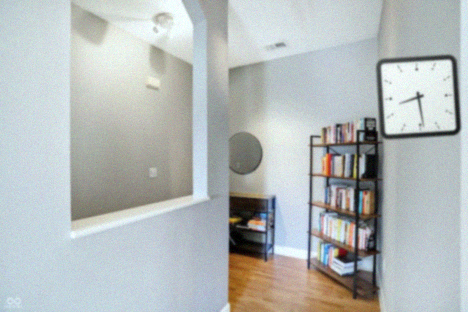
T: 8 h 29 min
